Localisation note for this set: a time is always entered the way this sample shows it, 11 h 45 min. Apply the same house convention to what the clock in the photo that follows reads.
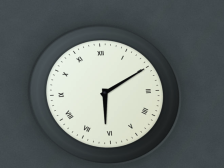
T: 6 h 10 min
